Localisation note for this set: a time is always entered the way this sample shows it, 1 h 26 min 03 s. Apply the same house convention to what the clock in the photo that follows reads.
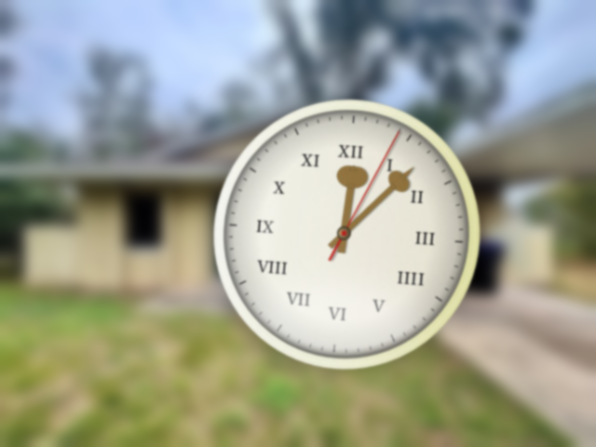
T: 12 h 07 min 04 s
